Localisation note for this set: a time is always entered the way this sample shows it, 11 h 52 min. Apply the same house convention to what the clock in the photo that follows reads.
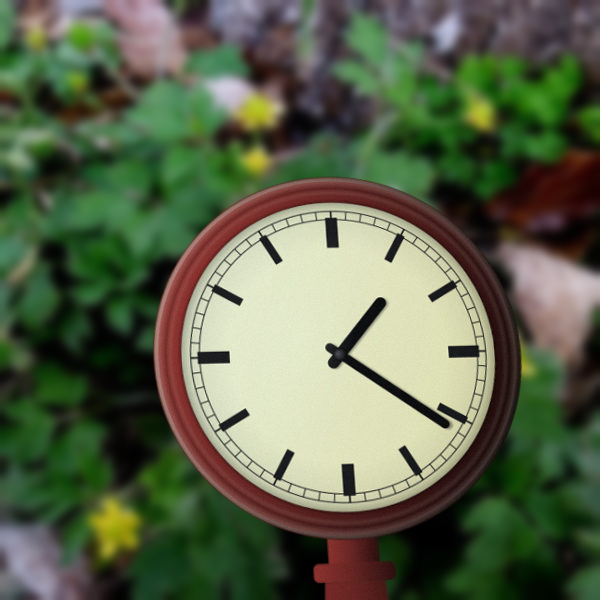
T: 1 h 21 min
